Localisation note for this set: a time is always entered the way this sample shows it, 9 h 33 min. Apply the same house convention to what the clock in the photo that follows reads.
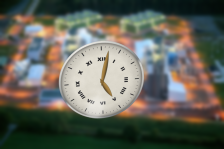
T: 5 h 02 min
